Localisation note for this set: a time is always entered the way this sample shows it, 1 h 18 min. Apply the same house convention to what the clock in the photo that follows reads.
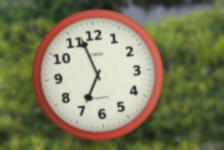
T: 6 h 57 min
